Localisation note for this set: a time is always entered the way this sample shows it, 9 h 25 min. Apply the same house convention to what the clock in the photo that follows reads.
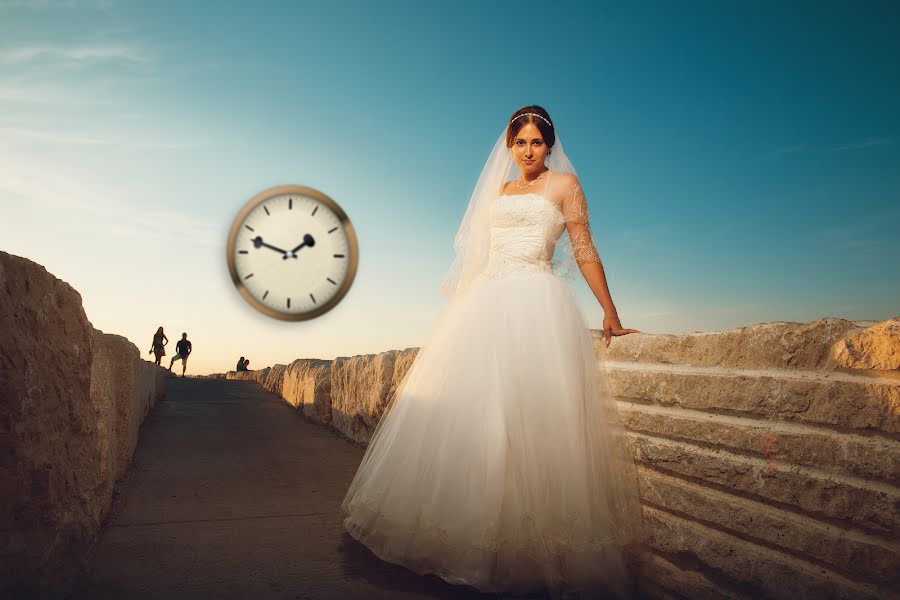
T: 1 h 48 min
